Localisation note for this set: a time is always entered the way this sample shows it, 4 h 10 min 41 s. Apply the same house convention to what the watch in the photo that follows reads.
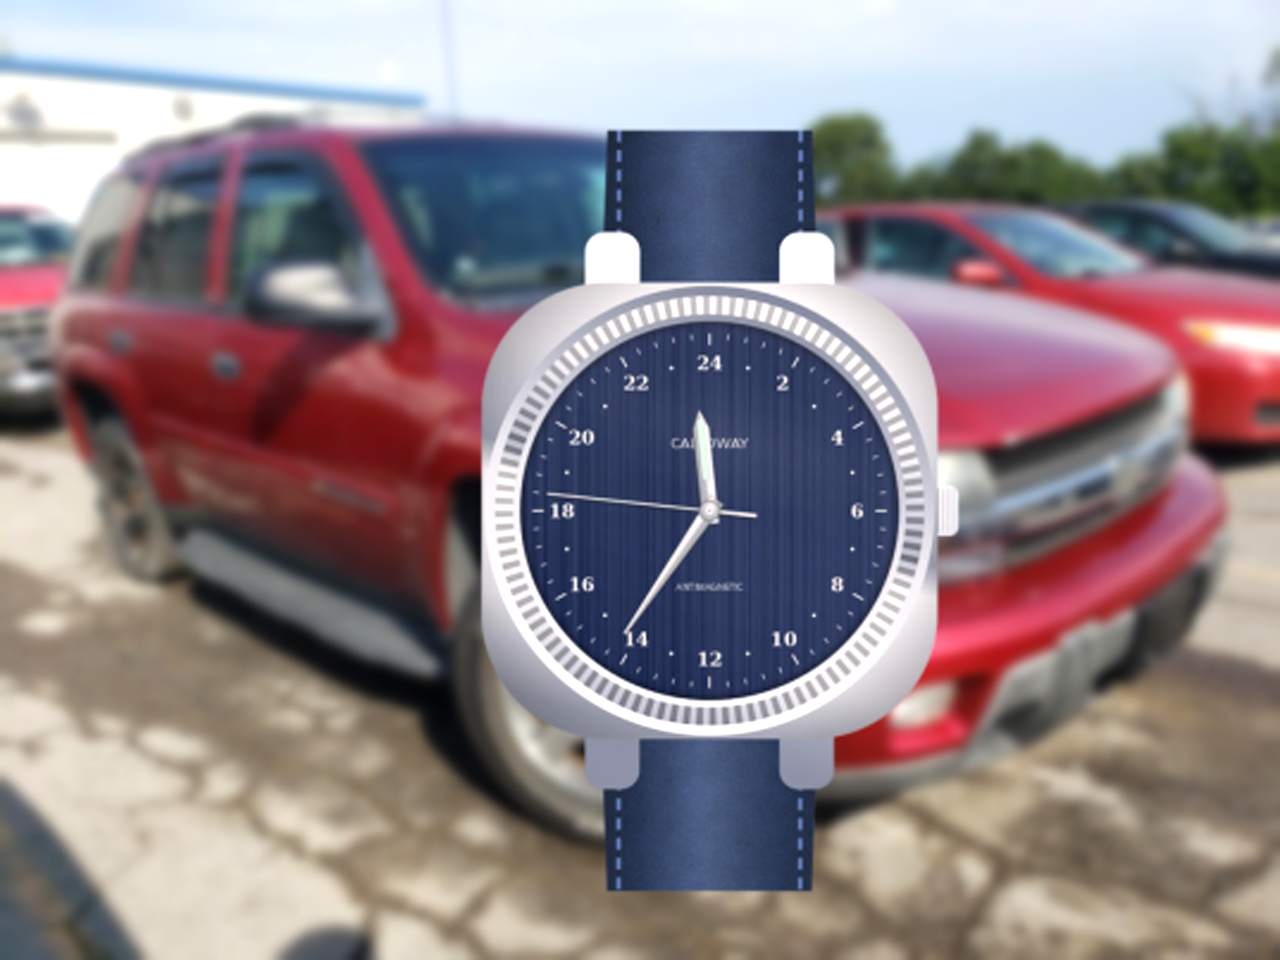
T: 23 h 35 min 46 s
